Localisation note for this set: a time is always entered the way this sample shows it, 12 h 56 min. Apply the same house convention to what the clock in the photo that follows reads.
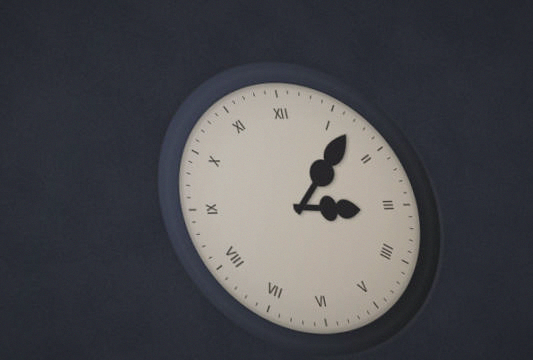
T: 3 h 07 min
